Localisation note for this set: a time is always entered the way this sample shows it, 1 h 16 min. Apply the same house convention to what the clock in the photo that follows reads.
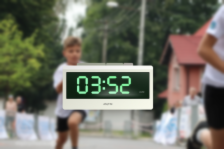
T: 3 h 52 min
